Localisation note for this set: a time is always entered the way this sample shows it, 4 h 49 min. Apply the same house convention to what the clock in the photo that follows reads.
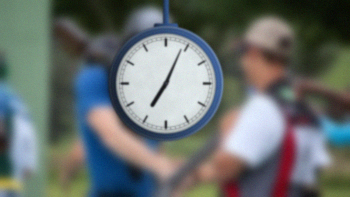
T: 7 h 04 min
